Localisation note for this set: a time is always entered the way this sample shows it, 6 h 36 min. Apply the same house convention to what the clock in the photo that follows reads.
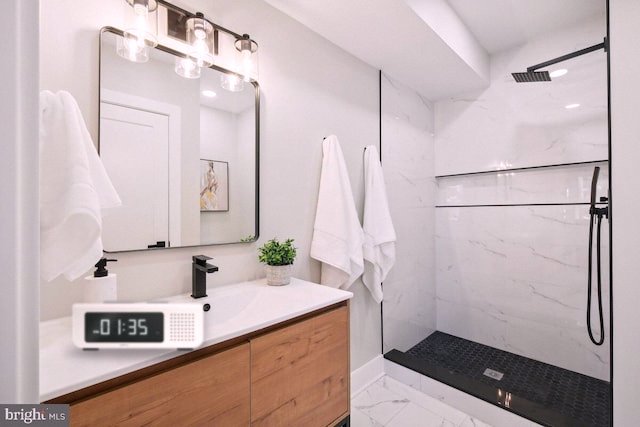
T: 1 h 35 min
